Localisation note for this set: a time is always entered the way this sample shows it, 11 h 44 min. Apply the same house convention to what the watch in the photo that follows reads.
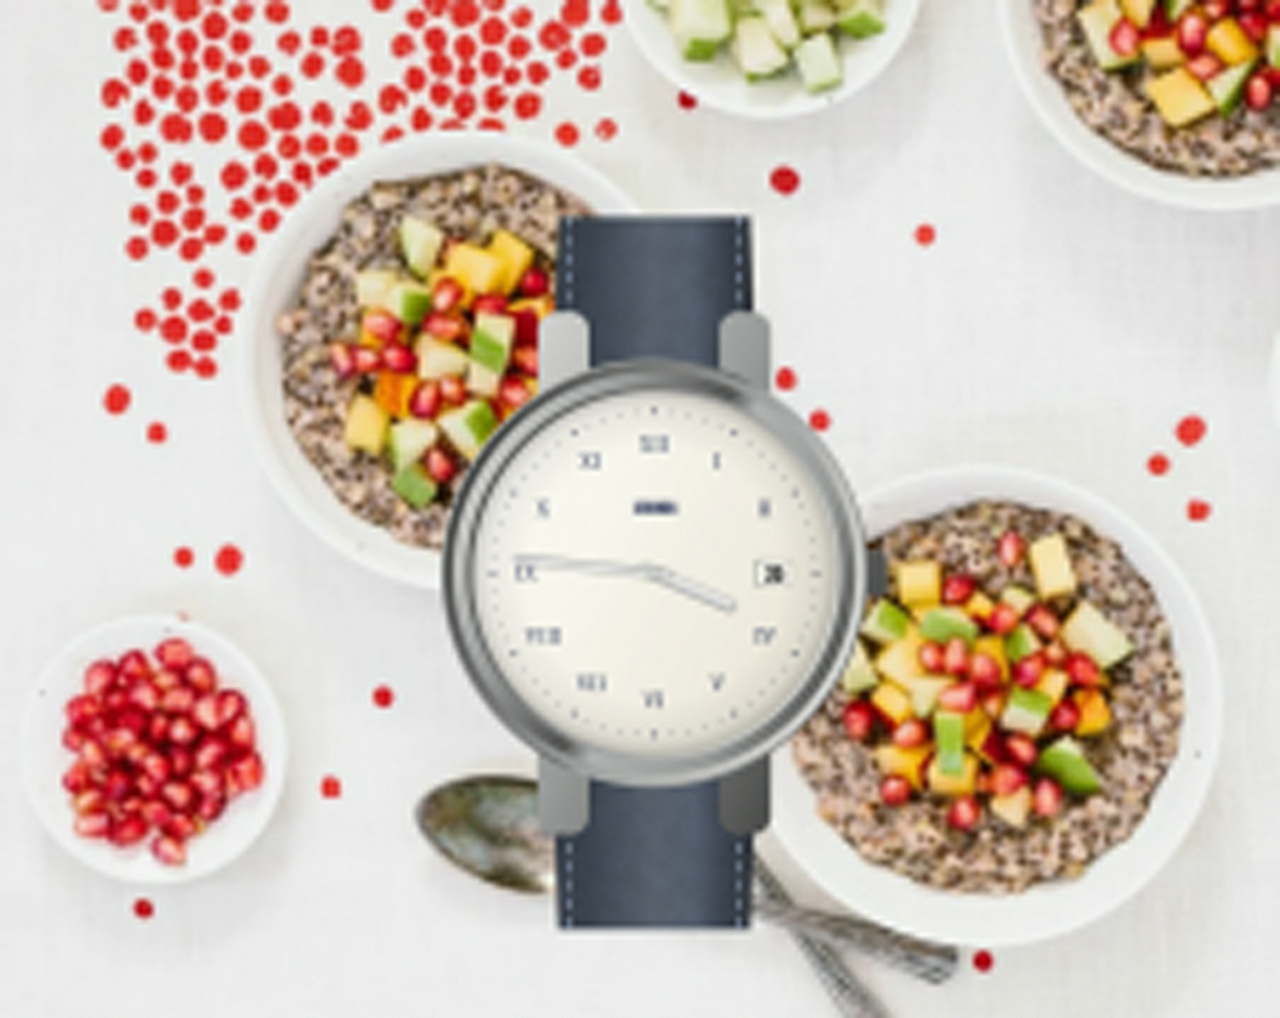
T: 3 h 46 min
